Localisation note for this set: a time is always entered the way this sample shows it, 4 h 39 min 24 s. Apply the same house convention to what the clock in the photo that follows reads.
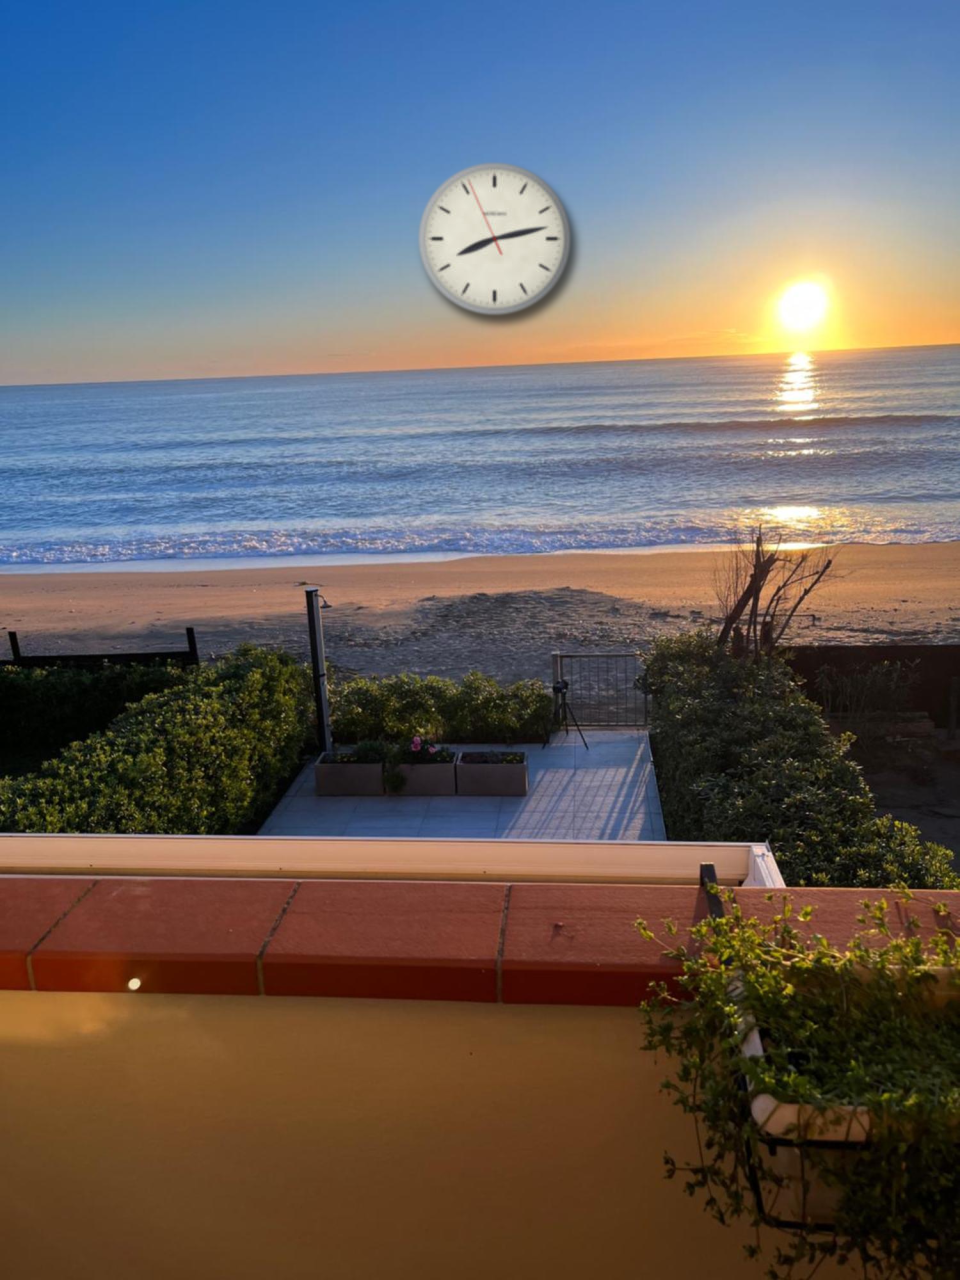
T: 8 h 12 min 56 s
